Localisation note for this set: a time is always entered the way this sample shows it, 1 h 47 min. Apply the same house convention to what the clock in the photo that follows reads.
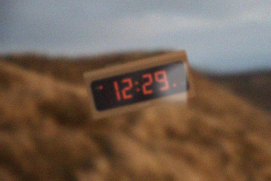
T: 12 h 29 min
